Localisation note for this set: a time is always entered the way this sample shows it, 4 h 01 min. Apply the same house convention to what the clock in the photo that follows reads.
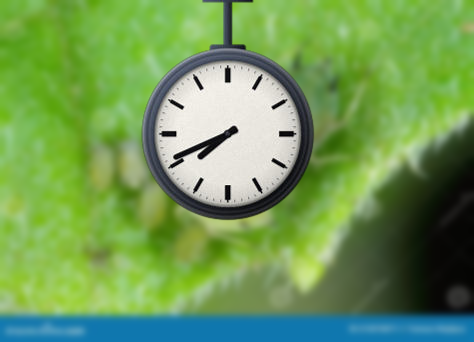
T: 7 h 41 min
